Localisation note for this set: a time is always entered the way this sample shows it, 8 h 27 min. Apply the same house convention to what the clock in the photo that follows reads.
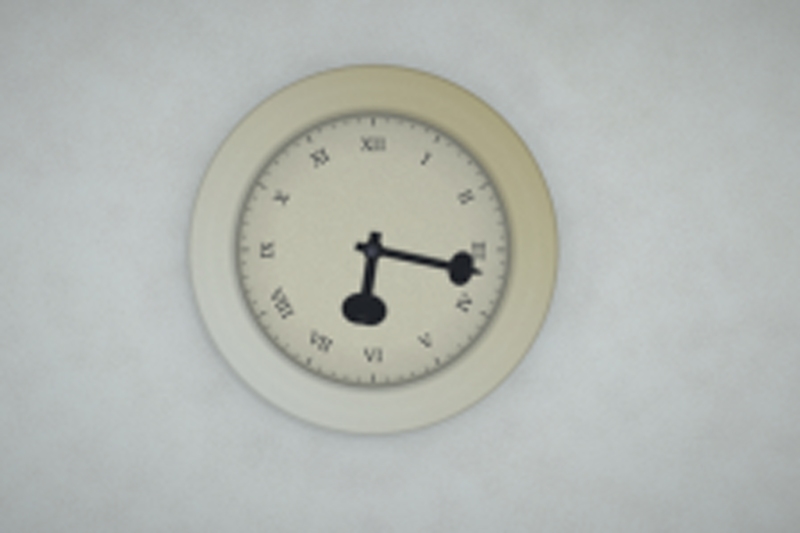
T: 6 h 17 min
